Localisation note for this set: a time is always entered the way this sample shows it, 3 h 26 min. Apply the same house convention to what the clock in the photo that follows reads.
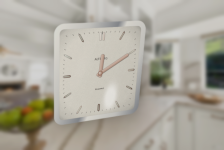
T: 12 h 10 min
